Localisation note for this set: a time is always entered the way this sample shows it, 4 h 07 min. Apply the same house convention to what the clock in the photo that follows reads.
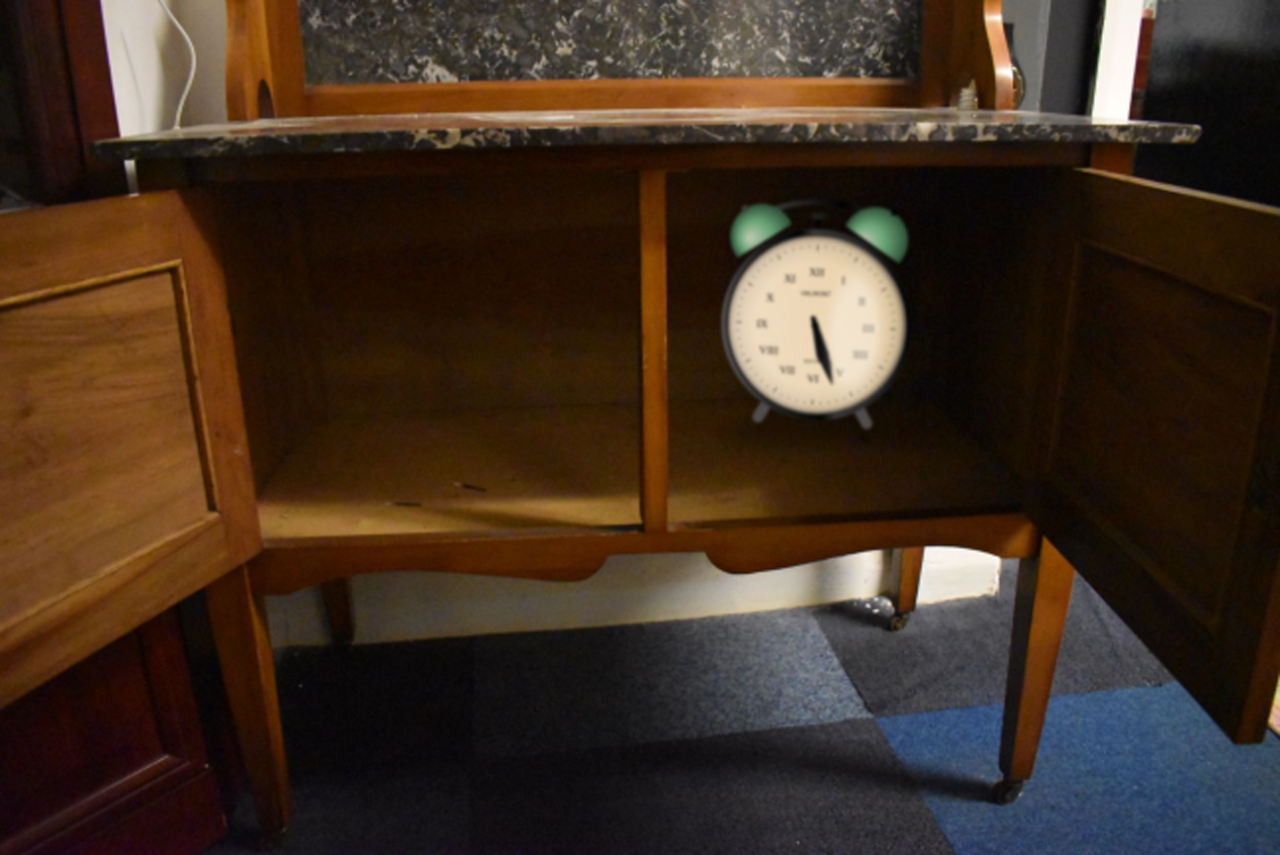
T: 5 h 27 min
